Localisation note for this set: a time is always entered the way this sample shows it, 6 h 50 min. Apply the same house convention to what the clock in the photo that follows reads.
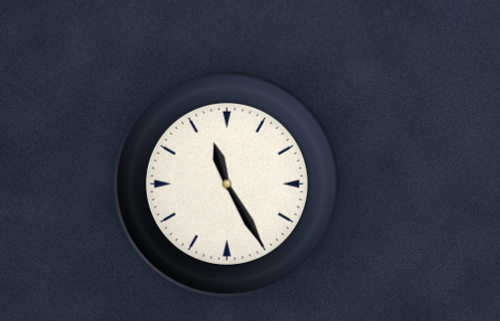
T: 11 h 25 min
